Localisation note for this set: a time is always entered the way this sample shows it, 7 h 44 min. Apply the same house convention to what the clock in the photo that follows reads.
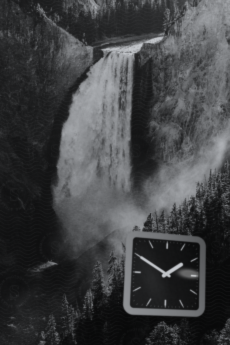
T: 1 h 50 min
